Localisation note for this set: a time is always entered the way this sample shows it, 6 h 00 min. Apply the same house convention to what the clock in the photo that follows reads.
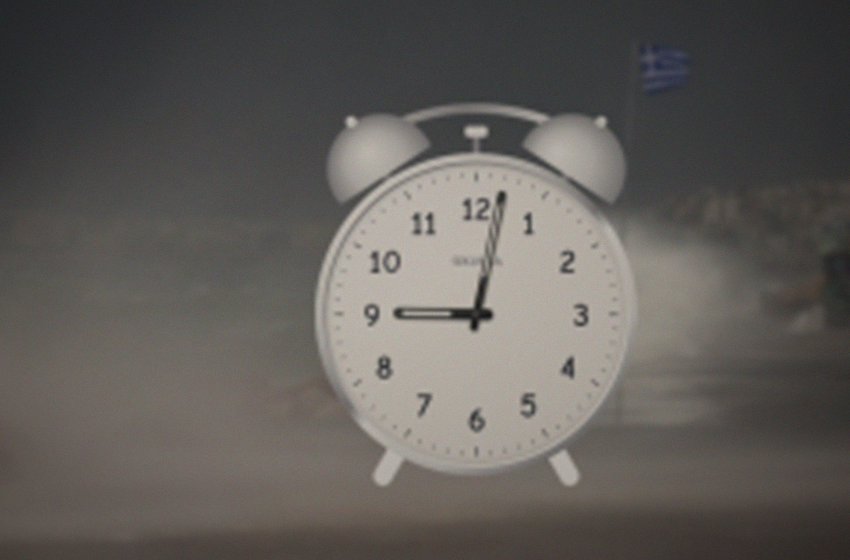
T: 9 h 02 min
